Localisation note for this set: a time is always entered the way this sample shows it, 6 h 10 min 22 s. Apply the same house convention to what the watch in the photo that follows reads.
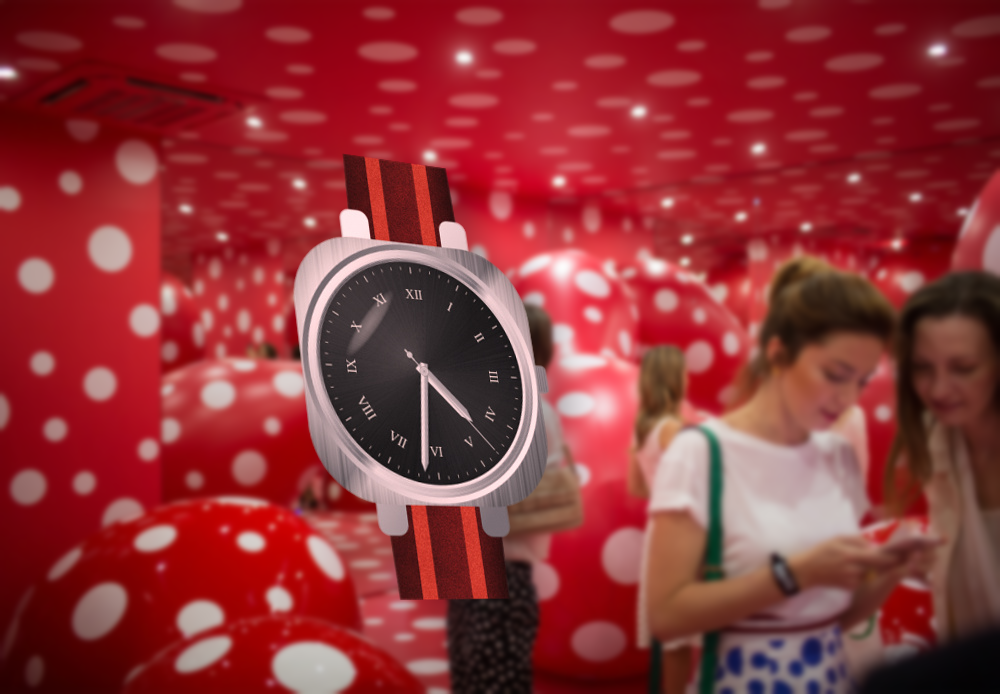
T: 4 h 31 min 23 s
